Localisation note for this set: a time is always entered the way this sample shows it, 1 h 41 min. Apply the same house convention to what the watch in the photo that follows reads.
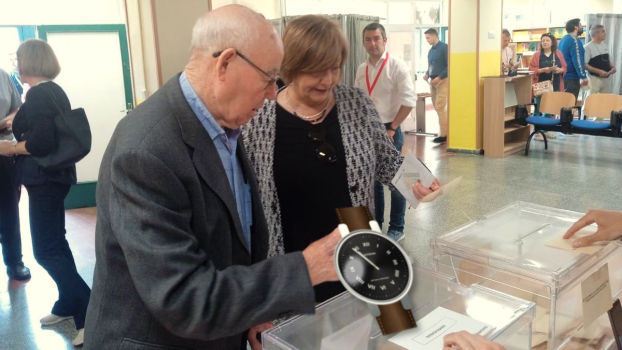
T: 10 h 54 min
